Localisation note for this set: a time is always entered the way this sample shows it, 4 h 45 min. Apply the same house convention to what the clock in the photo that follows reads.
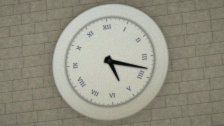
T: 5 h 18 min
